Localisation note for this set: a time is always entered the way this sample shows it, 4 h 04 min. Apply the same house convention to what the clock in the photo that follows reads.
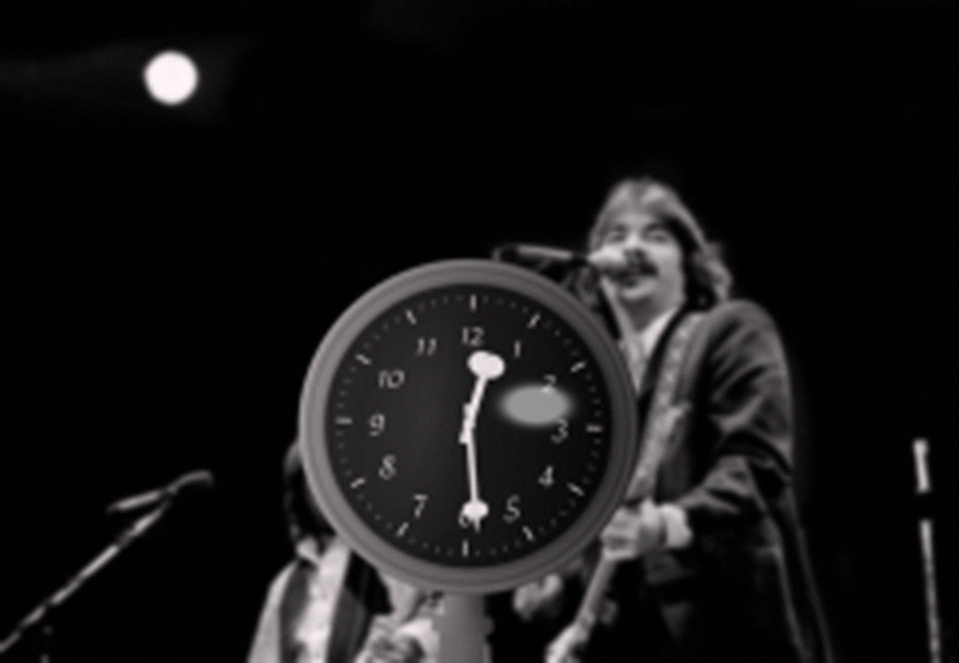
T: 12 h 29 min
